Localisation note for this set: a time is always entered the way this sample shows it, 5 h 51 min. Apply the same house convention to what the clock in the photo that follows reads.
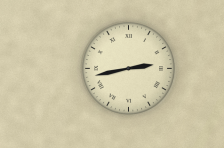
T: 2 h 43 min
